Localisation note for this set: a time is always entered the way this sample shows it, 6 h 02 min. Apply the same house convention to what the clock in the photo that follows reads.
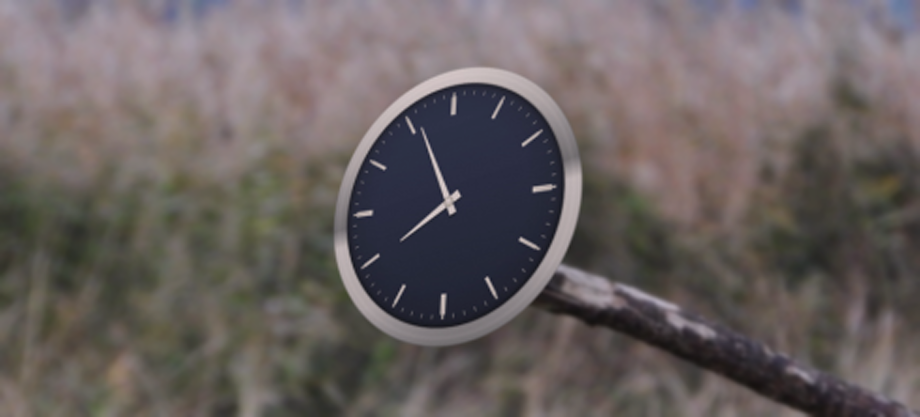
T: 7 h 56 min
